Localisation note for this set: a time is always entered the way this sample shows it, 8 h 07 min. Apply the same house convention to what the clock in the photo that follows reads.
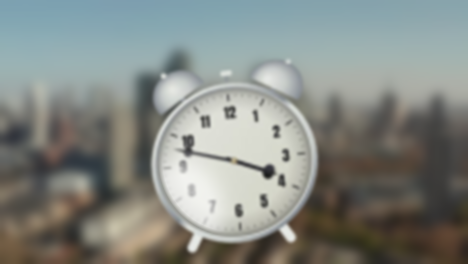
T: 3 h 48 min
